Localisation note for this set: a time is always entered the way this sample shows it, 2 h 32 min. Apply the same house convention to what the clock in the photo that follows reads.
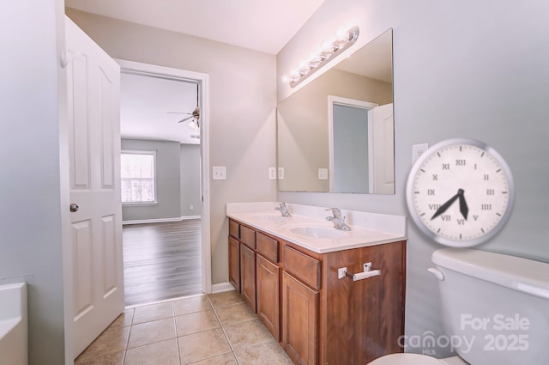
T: 5 h 38 min
